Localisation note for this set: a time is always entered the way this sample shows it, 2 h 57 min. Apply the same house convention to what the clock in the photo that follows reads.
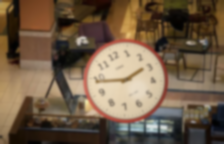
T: 2 h 49 min
